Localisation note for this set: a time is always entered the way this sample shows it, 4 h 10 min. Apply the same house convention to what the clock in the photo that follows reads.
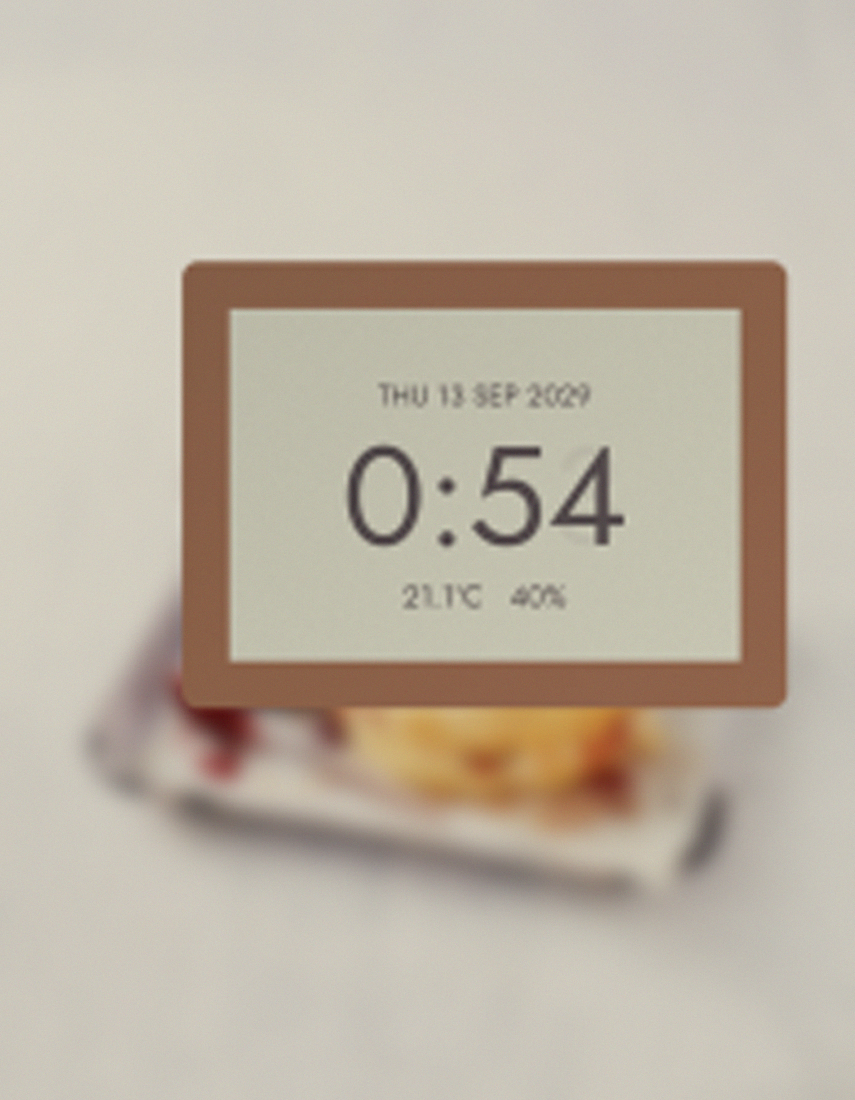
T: 0 h 54 min
